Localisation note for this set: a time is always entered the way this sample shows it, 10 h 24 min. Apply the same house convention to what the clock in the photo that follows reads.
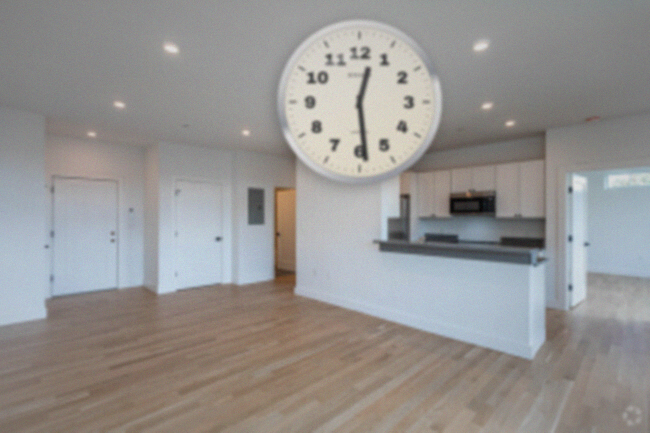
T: 12 h 29 min
